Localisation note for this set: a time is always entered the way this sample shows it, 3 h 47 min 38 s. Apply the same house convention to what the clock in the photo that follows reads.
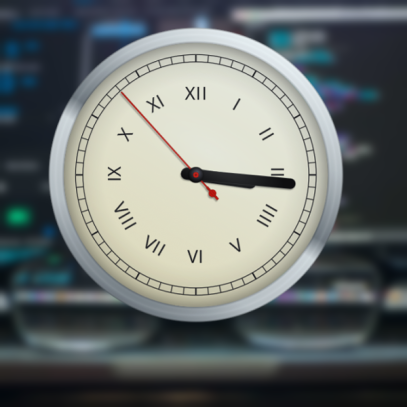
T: 3 h 15 min 53 s
